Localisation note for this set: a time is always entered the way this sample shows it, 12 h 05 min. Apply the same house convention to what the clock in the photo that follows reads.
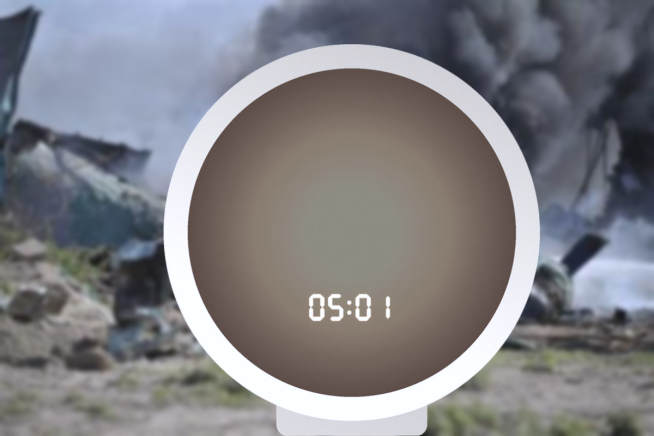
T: 5 h 01 min
